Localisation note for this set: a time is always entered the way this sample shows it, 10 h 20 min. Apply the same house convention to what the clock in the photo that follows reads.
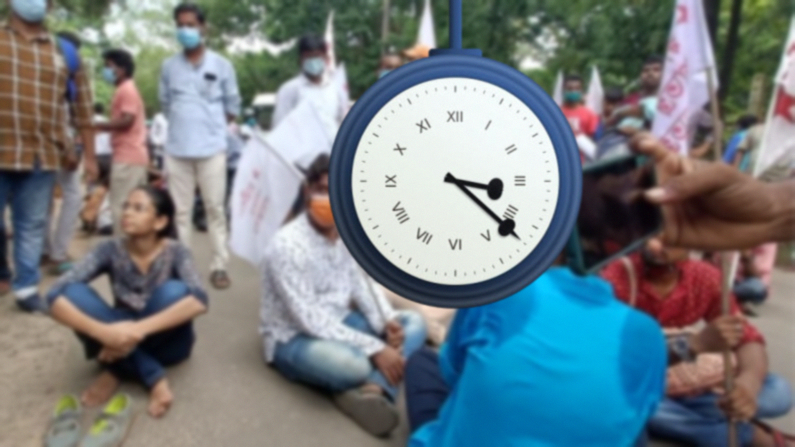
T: 3 h 22 min
